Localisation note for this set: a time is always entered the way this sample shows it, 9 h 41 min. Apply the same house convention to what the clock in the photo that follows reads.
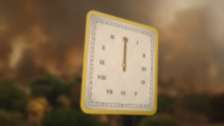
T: 12 h 00 min
